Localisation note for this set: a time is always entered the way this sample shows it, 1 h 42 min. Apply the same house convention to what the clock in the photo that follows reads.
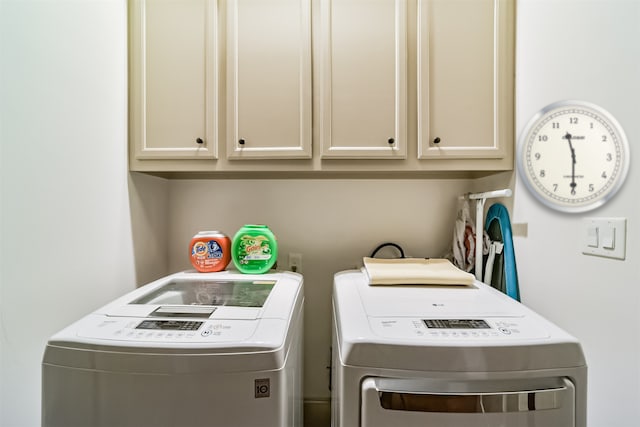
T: 11 h 30 min
